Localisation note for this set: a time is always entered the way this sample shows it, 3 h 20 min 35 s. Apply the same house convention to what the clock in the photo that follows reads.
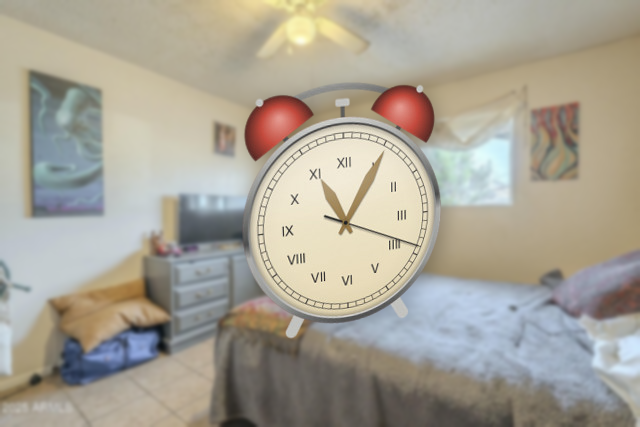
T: 11 h 05 min 19 s
